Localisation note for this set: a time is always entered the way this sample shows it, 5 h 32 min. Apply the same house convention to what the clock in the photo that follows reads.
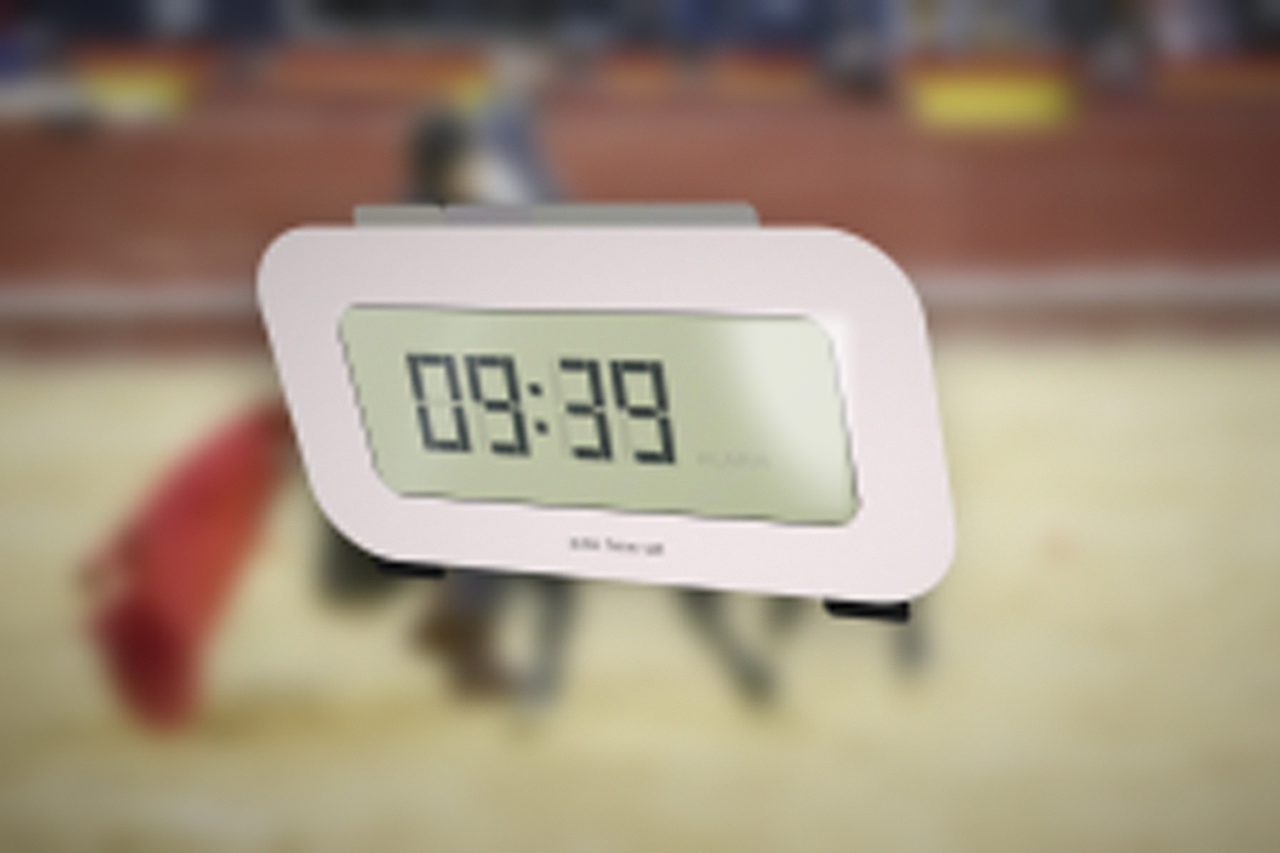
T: 9 h 39 min
